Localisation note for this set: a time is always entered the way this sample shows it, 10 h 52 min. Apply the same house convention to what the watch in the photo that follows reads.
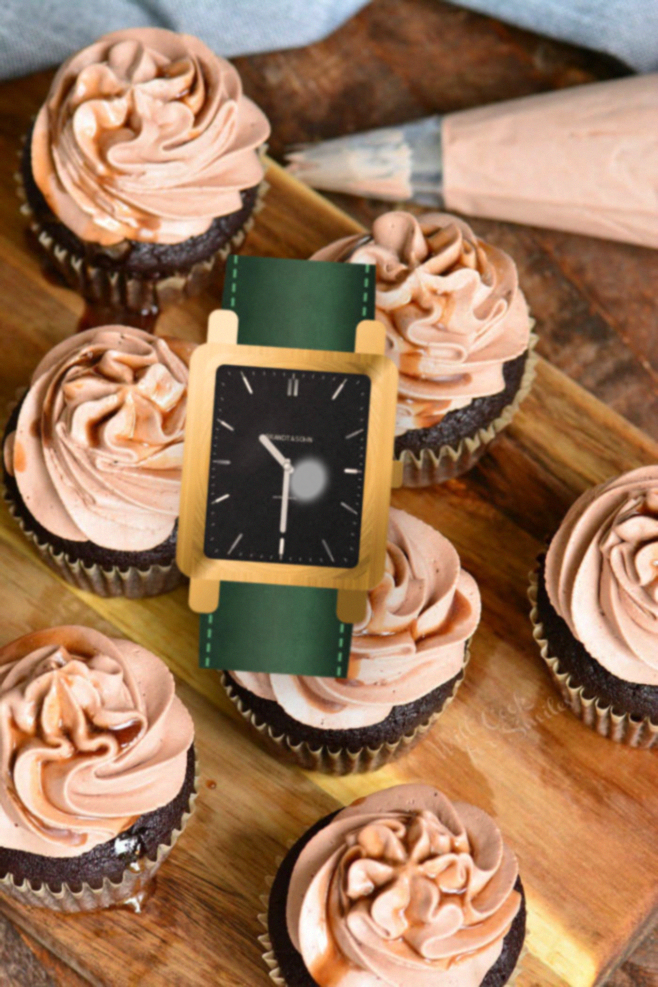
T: 10 h 30 min
